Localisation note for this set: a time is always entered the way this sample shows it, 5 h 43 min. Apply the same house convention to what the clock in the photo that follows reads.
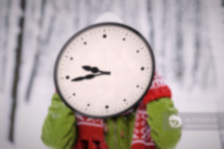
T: 9 h 44 min
